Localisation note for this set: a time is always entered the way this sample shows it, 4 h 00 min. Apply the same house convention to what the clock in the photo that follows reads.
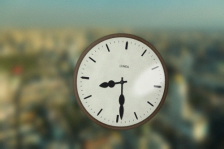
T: 8 h 29 min
